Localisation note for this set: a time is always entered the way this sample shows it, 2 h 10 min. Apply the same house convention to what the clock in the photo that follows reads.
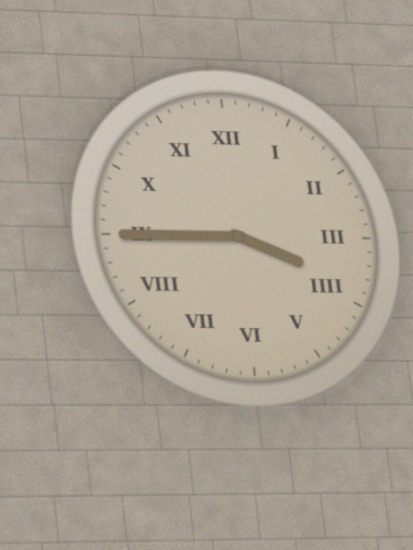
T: 3 h 45 min
